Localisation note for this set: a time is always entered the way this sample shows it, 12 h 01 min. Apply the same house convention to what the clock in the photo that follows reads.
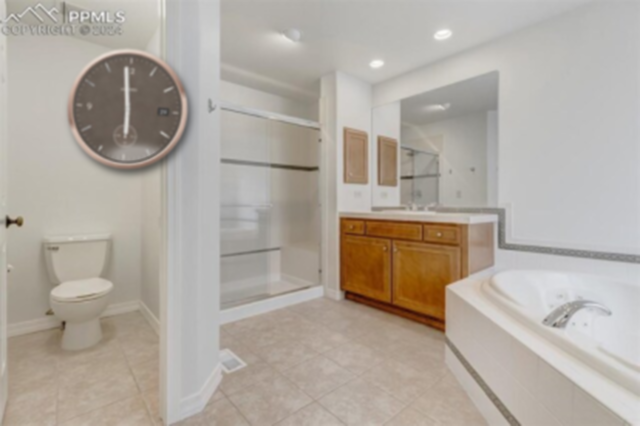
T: 5 h 59 min
